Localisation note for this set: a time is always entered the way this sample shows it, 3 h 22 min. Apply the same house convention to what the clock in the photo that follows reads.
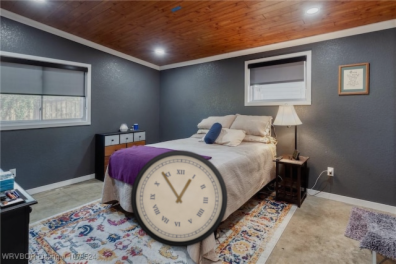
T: 12 h 54 min
